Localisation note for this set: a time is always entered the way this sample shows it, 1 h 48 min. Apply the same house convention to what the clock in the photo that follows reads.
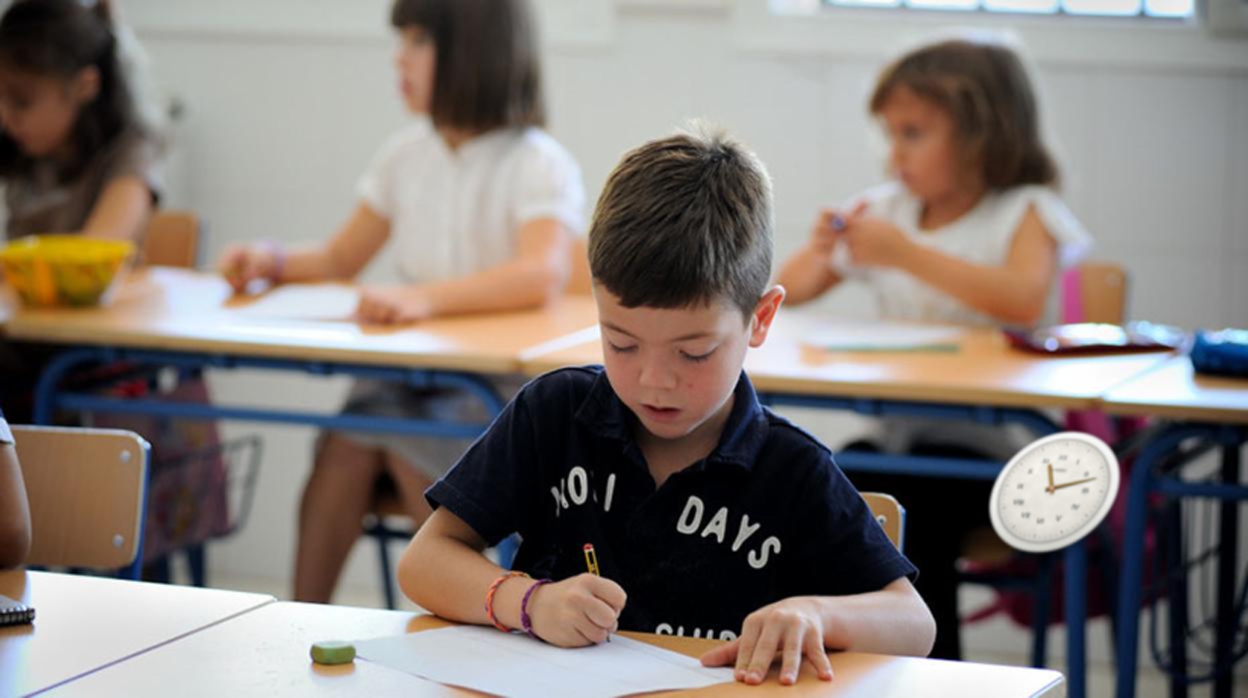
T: 11 h 12 min
